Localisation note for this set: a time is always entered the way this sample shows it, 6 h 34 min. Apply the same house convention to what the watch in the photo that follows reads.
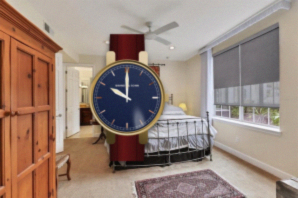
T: 10 h 00 min
